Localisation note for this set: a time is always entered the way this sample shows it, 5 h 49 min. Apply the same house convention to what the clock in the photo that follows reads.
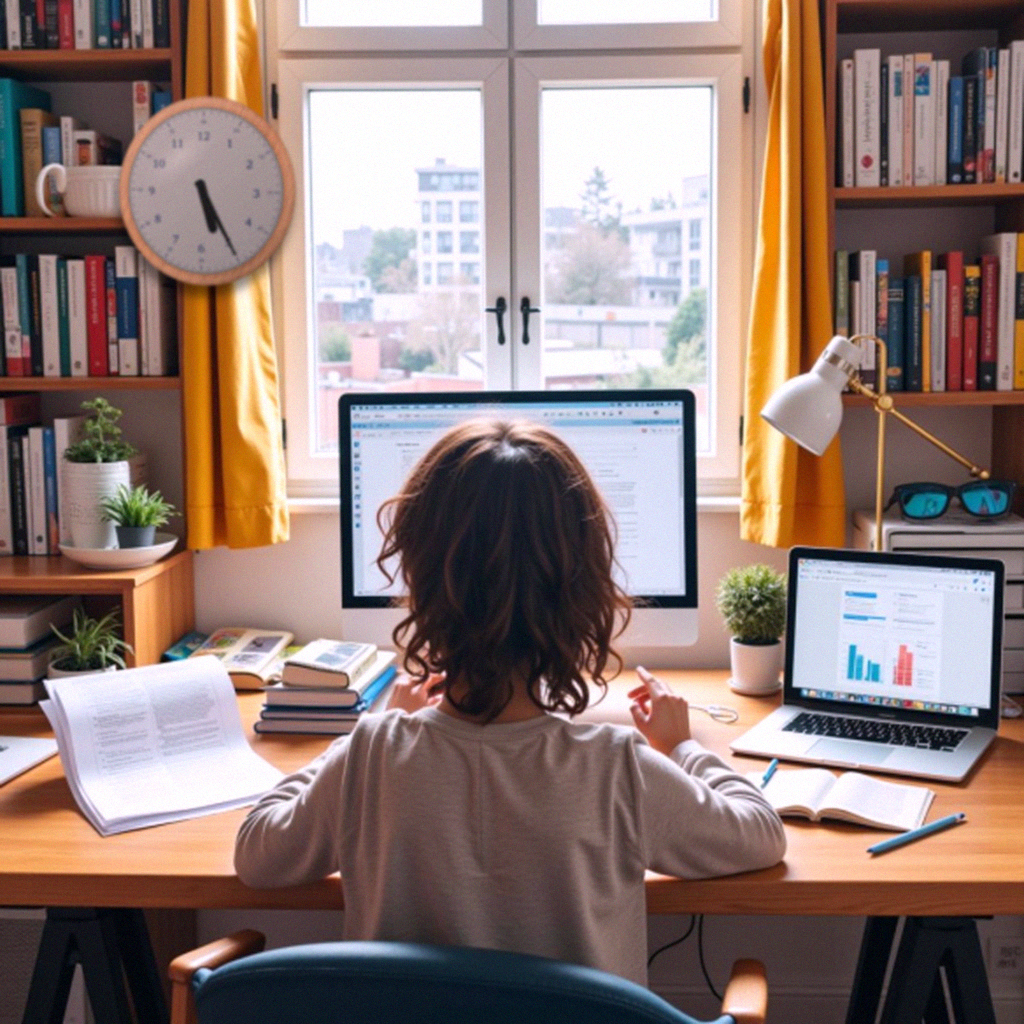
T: 5 h 25 min
